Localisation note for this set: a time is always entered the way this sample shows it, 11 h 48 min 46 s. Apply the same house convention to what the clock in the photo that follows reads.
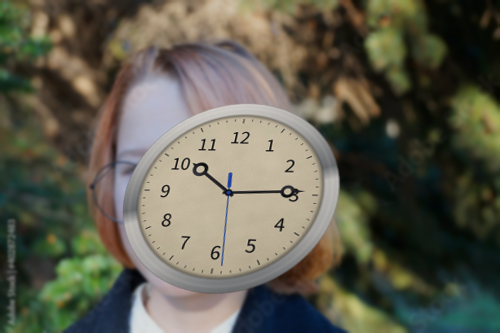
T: 10 h 14 min 29 s
